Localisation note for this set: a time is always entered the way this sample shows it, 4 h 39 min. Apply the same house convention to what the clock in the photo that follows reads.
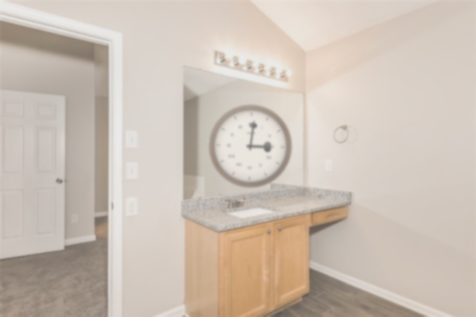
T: 3 h 01 min
